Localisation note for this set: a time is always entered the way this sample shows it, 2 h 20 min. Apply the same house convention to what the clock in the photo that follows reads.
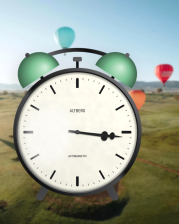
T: 3 h 16 min
